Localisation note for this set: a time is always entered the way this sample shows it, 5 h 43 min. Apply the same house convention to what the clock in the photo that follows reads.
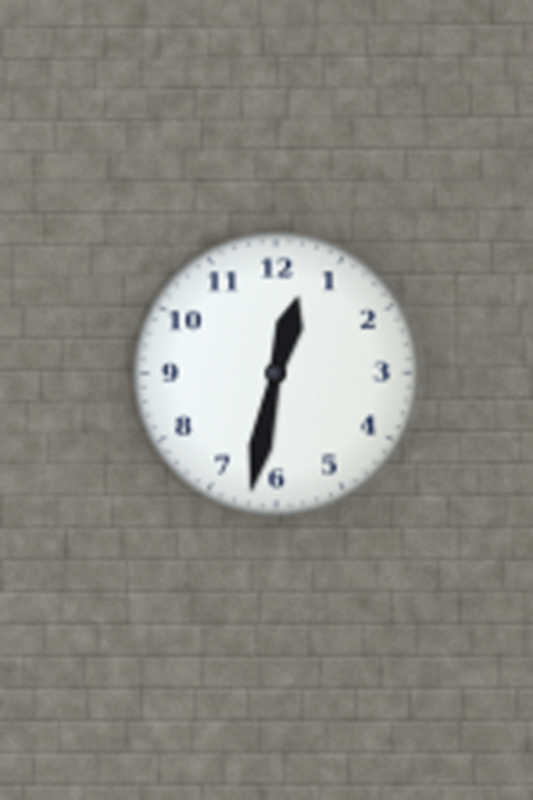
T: 12 h 32 min
